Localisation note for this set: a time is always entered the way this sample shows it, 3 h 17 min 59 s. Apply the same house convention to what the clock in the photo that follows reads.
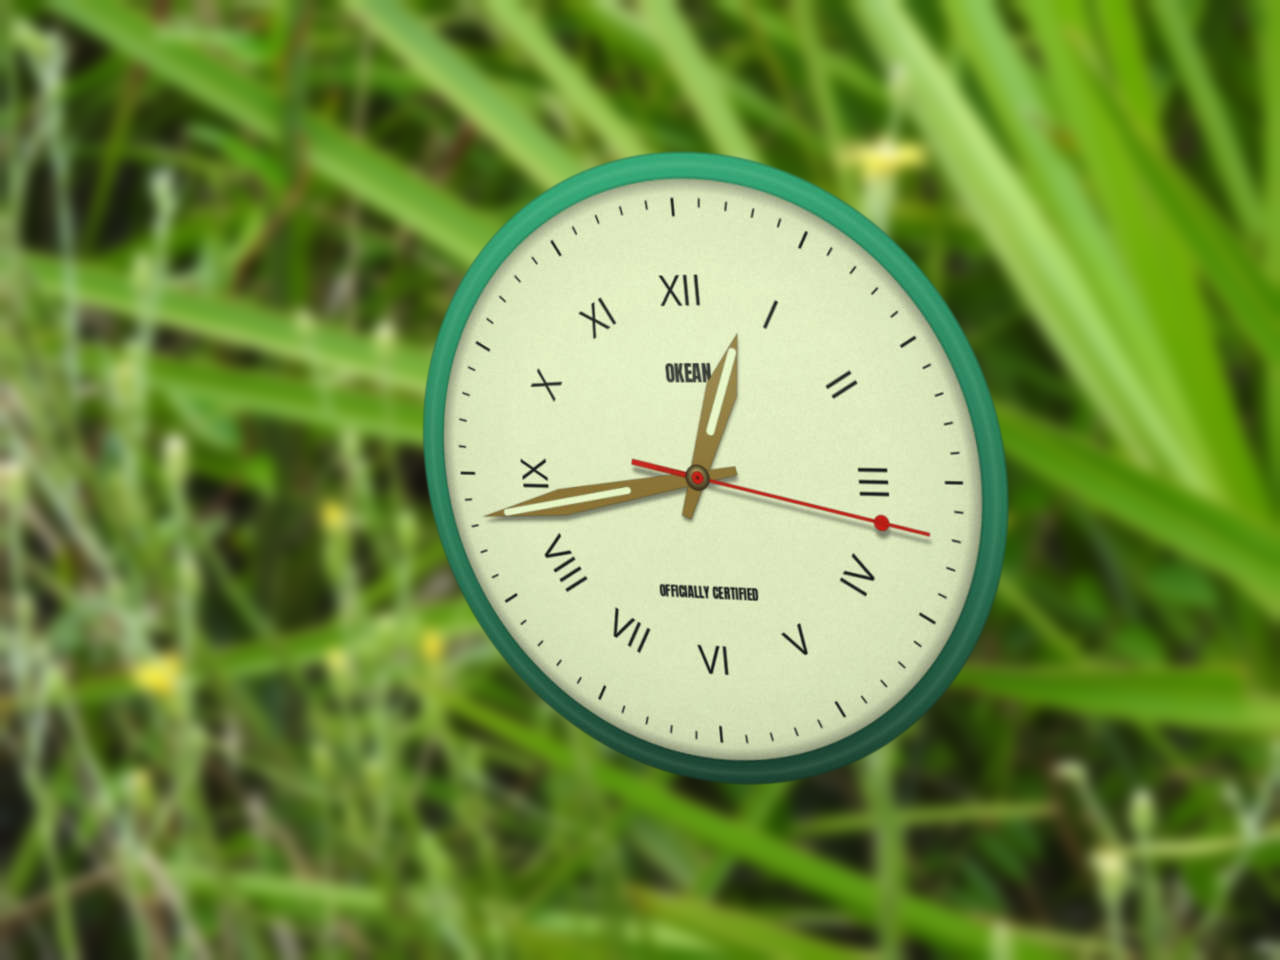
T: 12 h 43 min 17 s
